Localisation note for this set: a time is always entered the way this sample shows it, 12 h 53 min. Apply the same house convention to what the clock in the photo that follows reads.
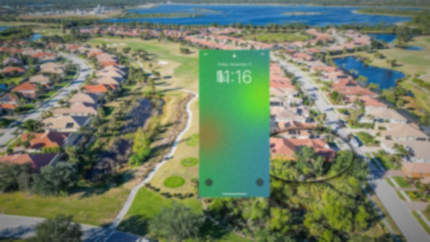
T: 11 h 16 min
